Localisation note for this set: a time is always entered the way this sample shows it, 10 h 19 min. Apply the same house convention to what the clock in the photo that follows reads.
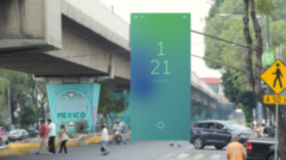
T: 1 h 21 min
